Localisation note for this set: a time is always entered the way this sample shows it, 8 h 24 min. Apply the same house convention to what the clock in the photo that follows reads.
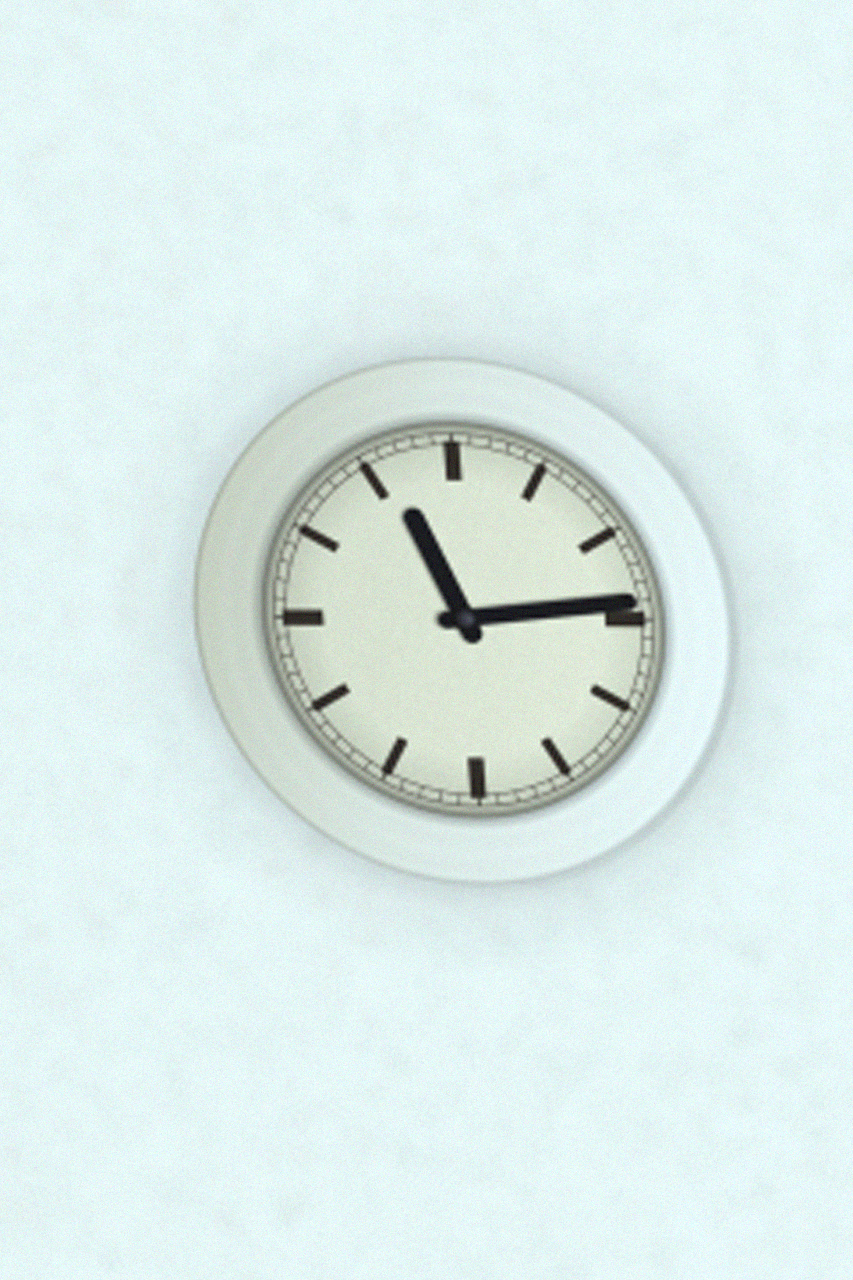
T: 11 h 14 min
